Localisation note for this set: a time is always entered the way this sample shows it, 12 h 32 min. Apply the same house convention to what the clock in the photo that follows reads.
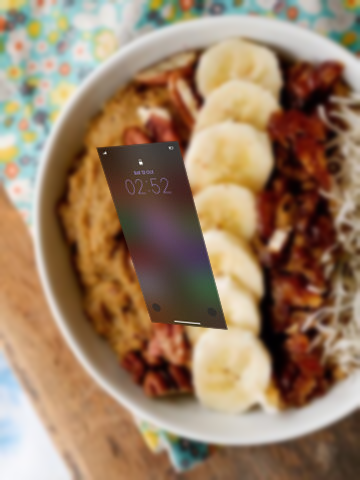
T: 2 h 52 min
